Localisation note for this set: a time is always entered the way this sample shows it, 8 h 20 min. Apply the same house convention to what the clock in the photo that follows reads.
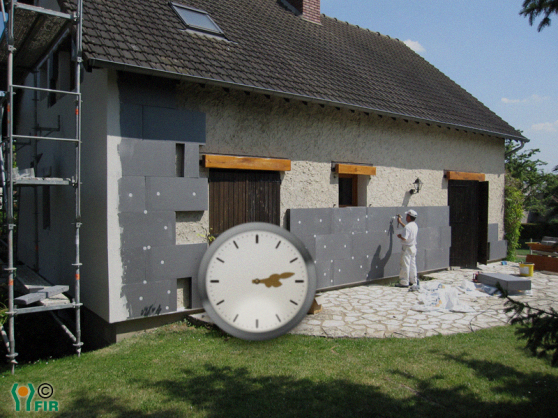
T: 3 h 13 min
